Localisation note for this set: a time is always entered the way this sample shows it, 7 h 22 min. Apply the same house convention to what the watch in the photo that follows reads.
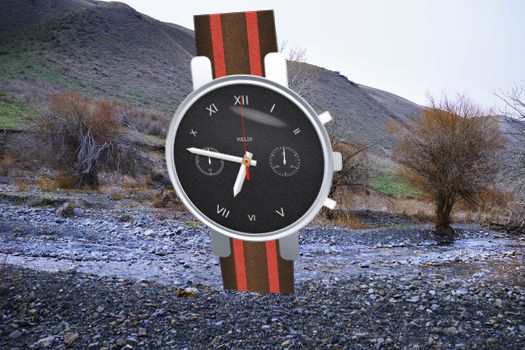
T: 6 h 47 min
